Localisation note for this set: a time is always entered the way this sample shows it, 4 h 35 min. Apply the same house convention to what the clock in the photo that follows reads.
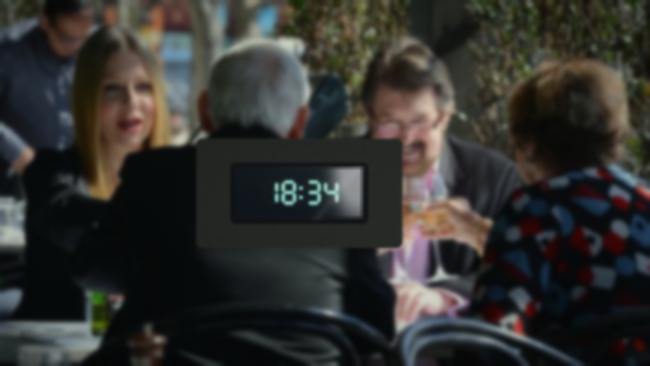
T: 18 h 34 min
